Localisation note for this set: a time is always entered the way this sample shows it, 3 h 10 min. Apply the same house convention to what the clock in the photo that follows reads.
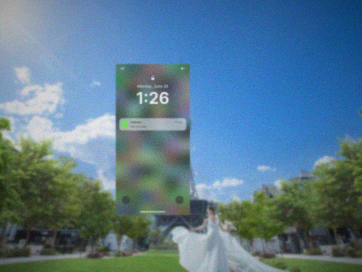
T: 1 h 26 min
